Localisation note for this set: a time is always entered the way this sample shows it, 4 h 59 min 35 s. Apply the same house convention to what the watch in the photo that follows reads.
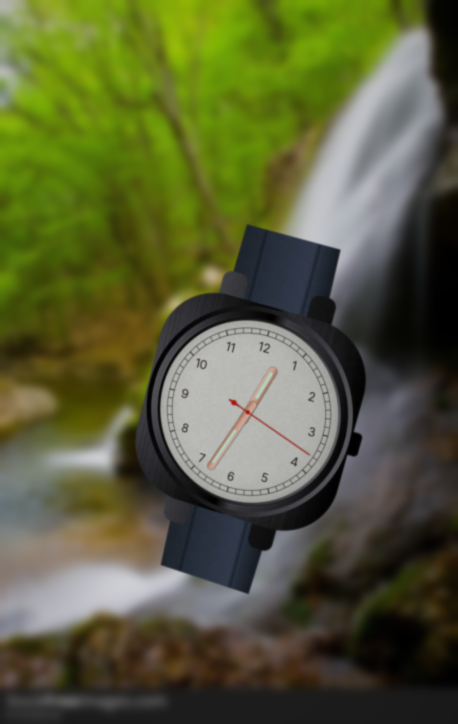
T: 12 h 33 min 18 s
